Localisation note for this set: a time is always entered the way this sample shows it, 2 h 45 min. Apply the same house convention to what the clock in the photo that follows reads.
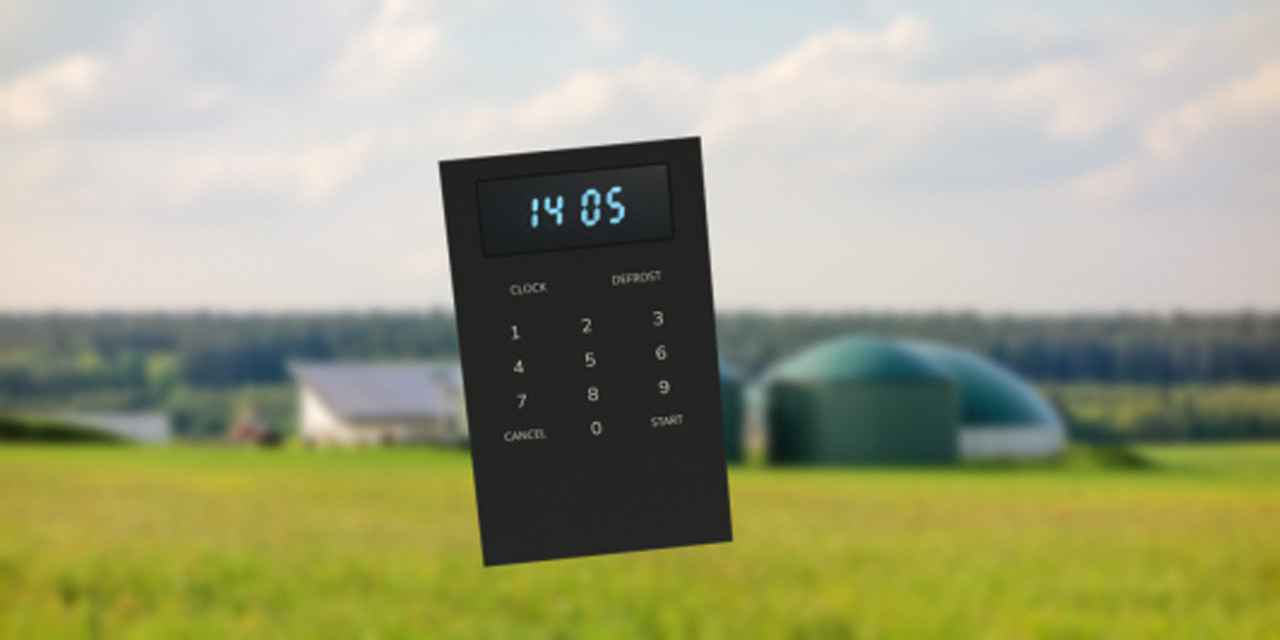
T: 14 h 05 min
